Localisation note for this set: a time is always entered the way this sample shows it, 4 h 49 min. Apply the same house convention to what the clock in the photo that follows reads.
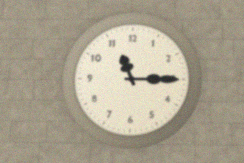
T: 11 h 15 min
